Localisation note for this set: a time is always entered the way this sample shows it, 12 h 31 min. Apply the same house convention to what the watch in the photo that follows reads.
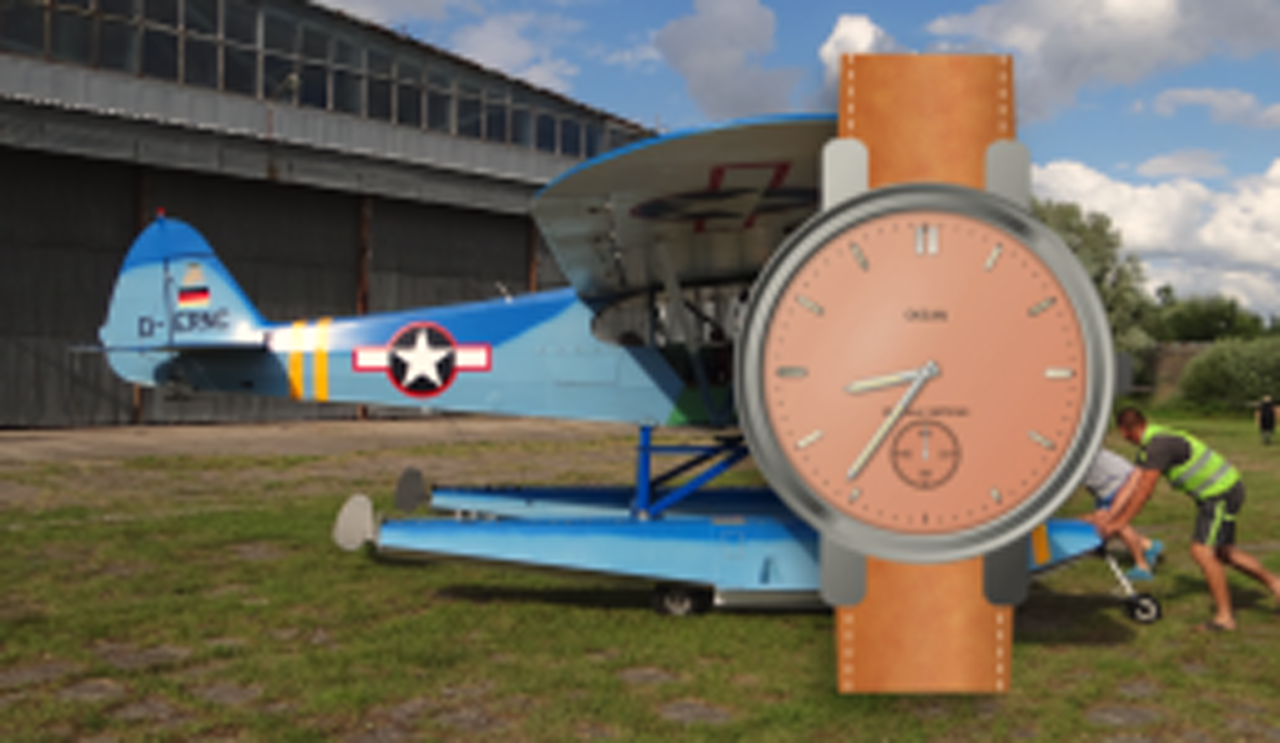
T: 8 h 36 min
